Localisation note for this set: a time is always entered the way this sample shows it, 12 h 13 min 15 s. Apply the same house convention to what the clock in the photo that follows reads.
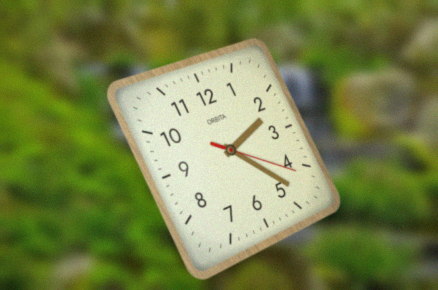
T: 2 h 23 min 21 s
